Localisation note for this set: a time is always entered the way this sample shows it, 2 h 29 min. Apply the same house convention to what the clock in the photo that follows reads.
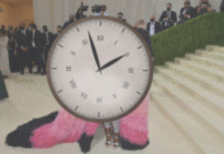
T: 1 h 57 min
